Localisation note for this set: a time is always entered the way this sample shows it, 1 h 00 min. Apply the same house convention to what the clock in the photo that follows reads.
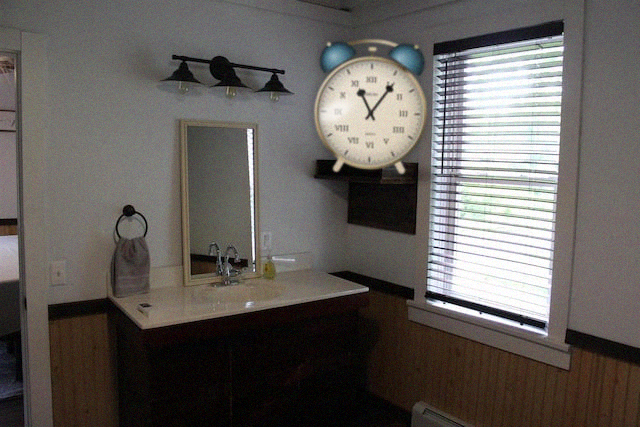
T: 11 h 06 min
